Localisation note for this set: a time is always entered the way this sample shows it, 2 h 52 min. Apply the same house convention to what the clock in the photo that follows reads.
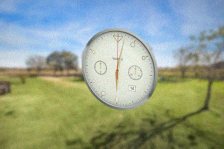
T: 6 h 02 min
